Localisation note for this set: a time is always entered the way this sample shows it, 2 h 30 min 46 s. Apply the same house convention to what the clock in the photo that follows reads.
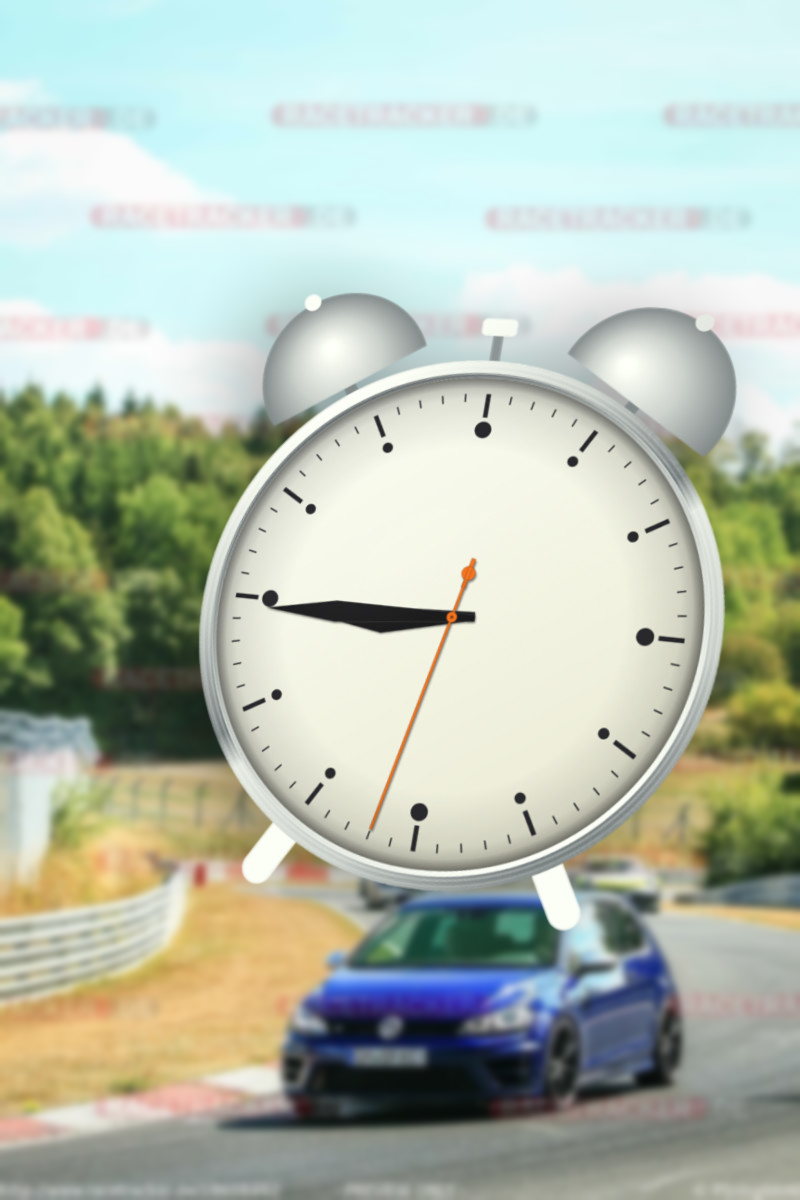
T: 8 h 44 min 32 s
